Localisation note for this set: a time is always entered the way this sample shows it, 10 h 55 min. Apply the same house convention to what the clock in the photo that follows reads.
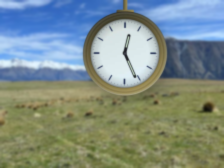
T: 12 h 26 min
